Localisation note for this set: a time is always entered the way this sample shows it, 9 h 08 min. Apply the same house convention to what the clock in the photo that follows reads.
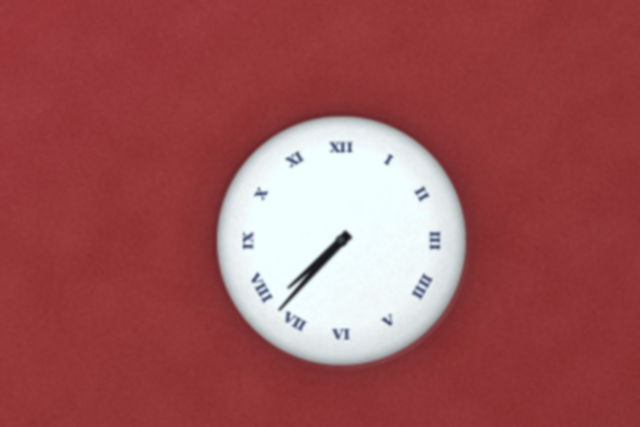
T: 7 h 37 min
